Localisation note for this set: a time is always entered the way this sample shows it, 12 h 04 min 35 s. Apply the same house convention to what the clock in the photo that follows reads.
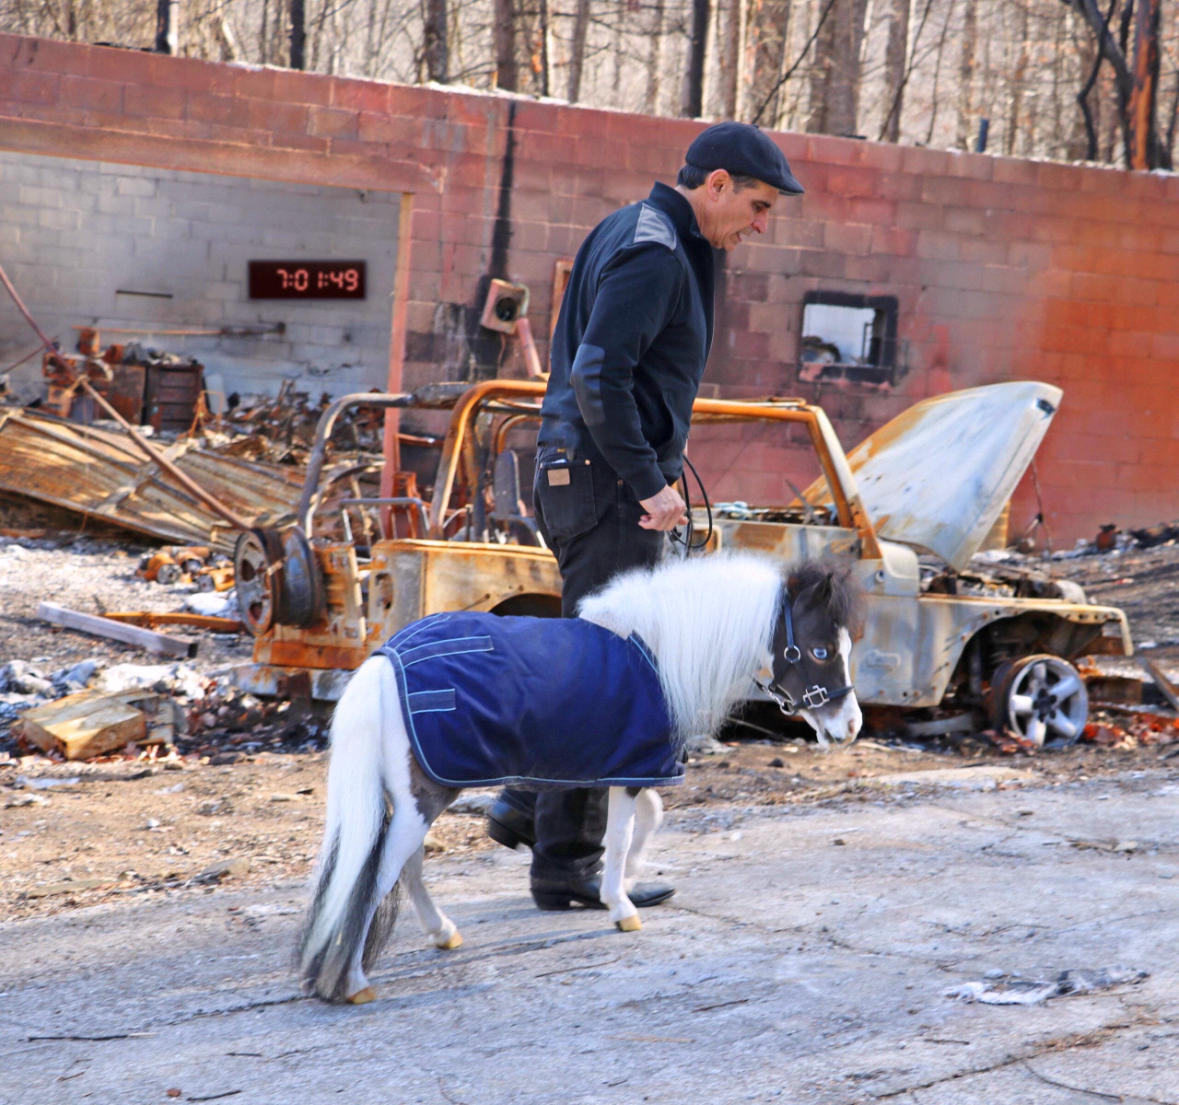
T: 7 h 01 min 49 s
